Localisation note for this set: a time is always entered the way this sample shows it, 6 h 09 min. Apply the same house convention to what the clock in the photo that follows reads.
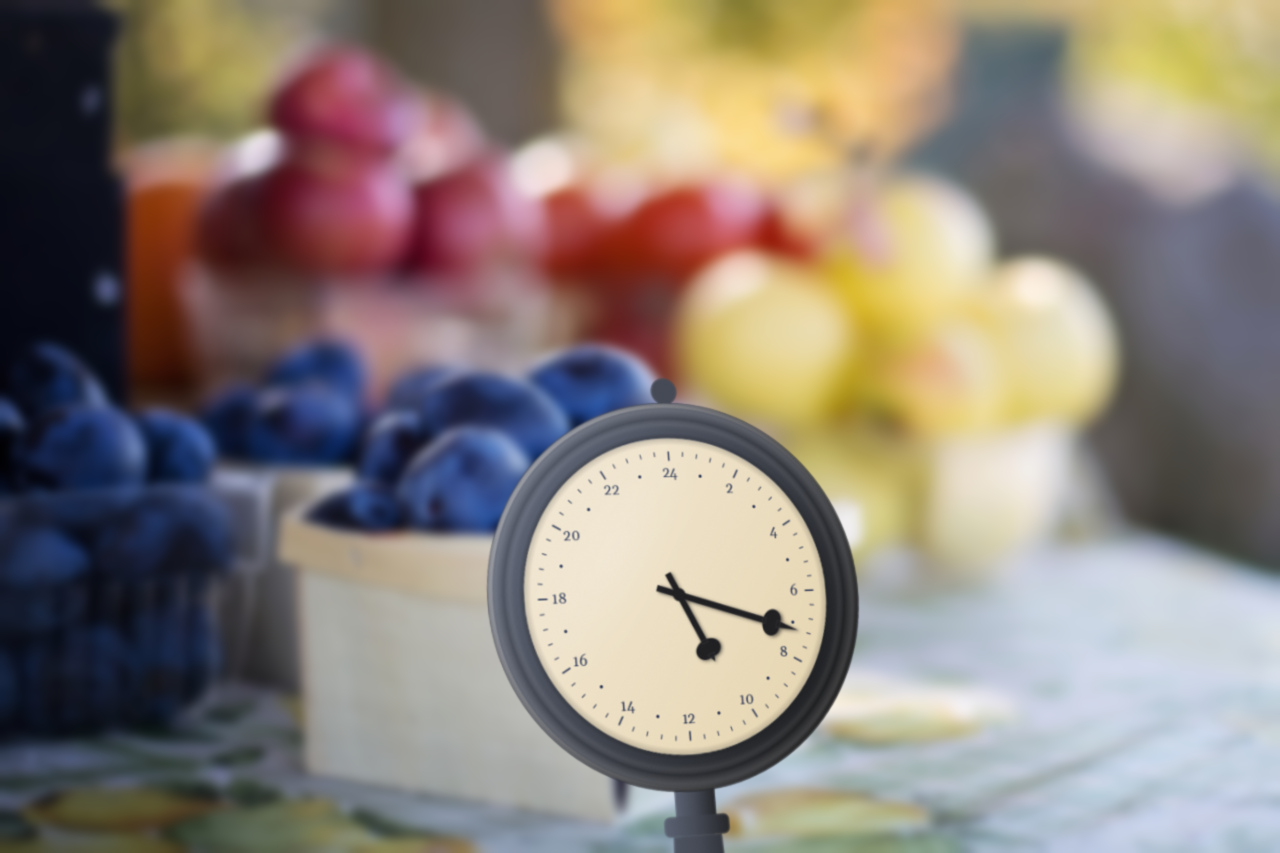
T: 10 h 18 min
